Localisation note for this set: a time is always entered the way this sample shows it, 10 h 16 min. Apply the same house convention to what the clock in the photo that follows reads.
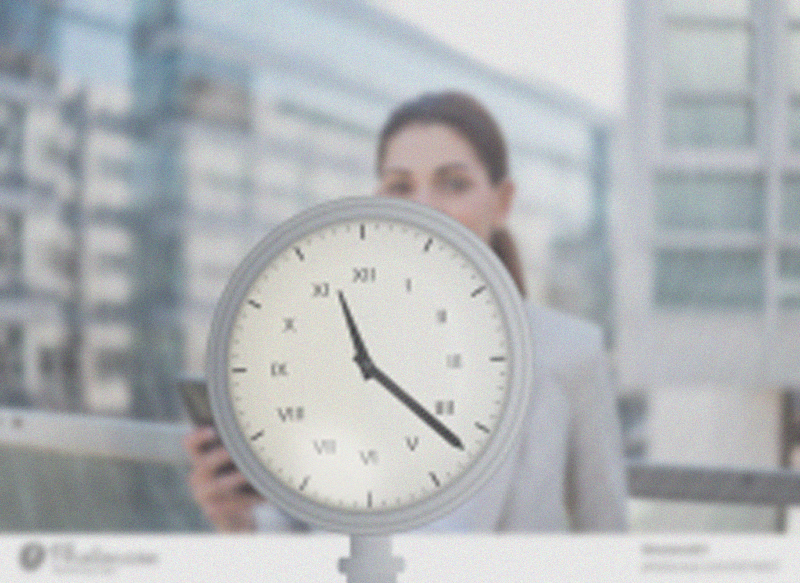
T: 11 h 22 min
